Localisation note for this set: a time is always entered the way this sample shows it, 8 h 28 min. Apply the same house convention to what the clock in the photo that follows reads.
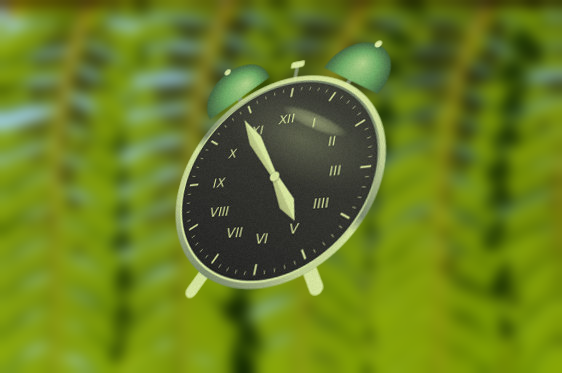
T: 4 h 54 min
